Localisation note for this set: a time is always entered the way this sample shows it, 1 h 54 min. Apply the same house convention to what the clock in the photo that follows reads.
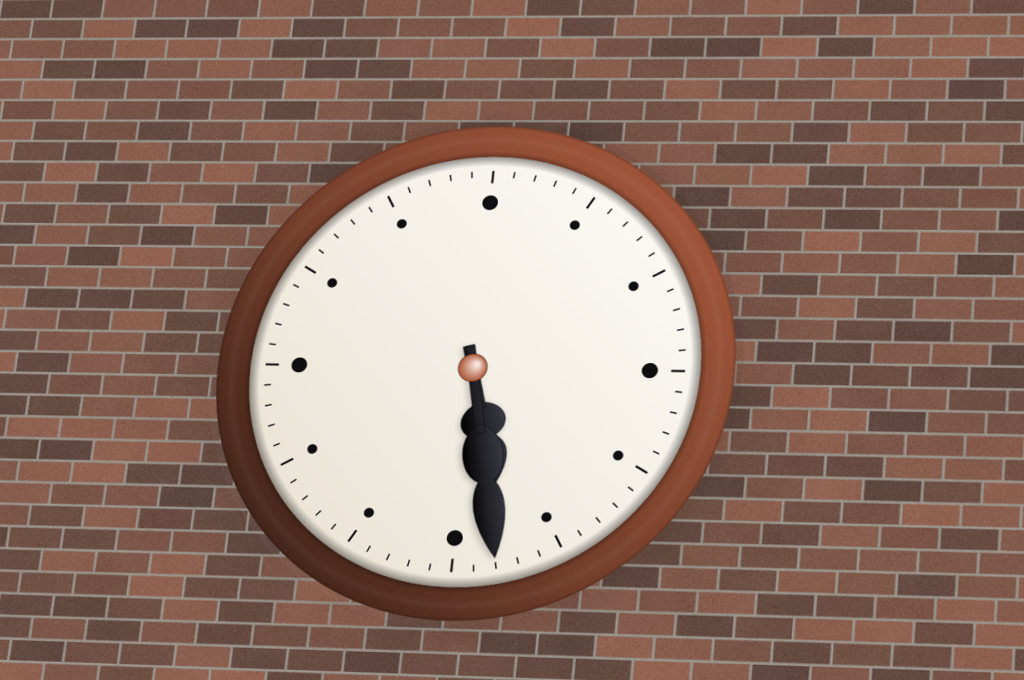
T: 5 h 28 min
